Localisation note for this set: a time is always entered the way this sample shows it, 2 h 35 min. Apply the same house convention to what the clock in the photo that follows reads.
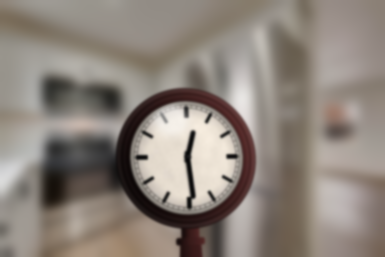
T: 12 h 29 min
